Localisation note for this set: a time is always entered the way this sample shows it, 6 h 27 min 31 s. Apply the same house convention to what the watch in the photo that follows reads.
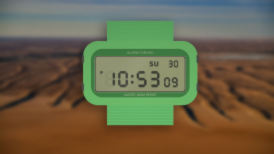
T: 10 h 53 min 09 s
